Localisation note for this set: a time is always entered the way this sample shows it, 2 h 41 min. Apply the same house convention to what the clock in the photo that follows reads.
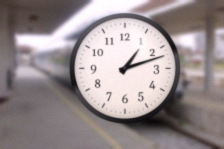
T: 1 h 12 min
